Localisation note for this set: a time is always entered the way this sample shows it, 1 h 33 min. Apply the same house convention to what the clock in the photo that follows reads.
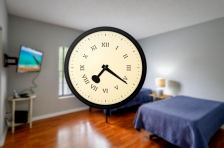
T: 7 h 21 min
